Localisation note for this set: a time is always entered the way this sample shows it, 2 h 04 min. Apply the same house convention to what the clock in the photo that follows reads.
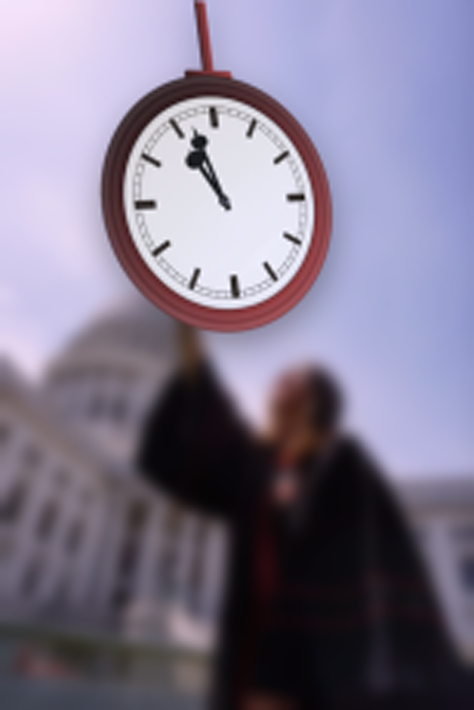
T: 10 h 57 min
